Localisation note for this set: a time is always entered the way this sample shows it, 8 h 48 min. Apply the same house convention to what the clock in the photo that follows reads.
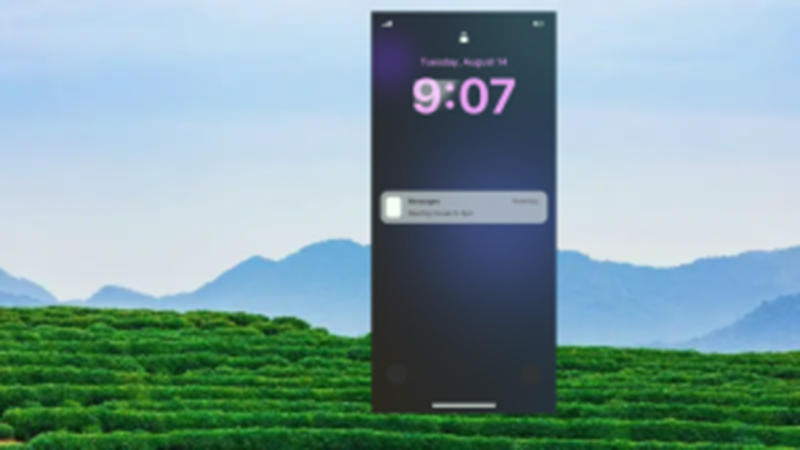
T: 9 h 07 min
